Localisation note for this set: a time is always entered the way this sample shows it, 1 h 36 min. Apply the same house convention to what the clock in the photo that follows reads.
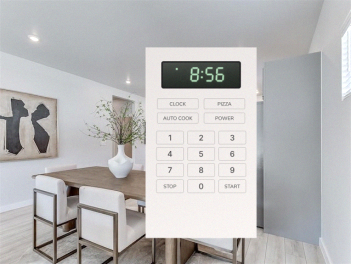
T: 8 h 56 min
